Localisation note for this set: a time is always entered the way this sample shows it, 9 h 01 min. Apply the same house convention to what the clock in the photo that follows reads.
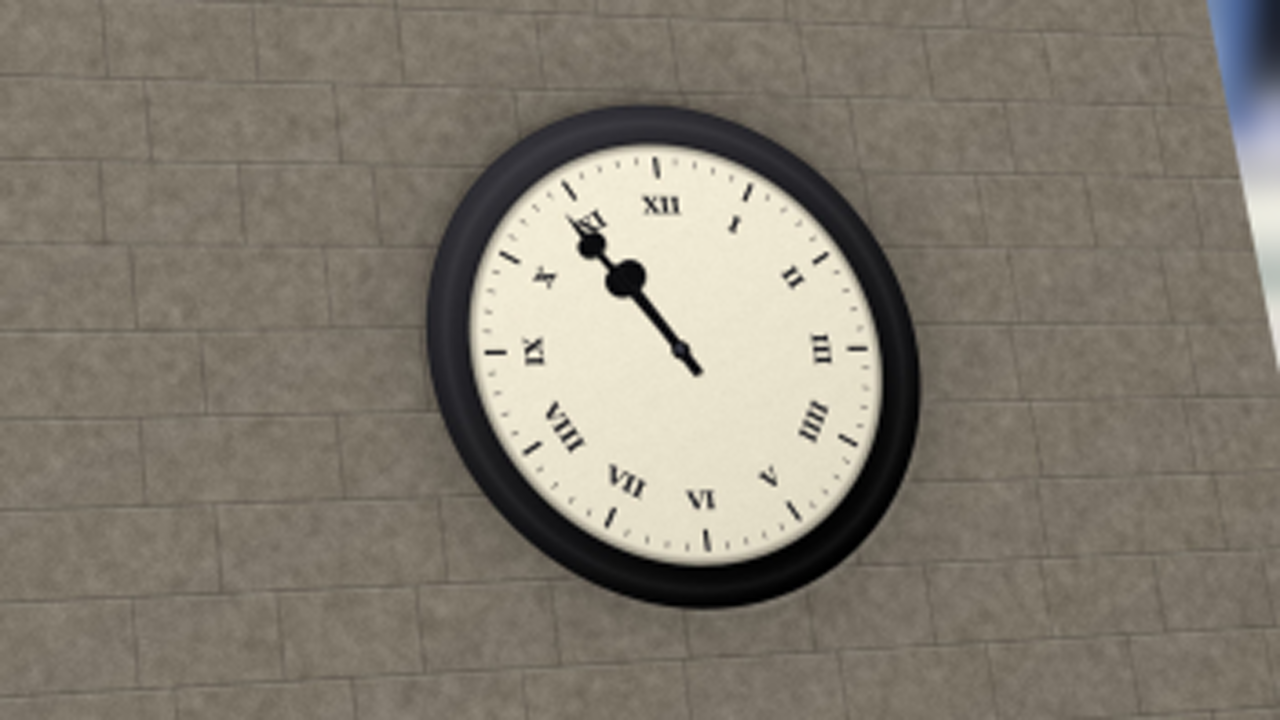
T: 10 h 54 min
